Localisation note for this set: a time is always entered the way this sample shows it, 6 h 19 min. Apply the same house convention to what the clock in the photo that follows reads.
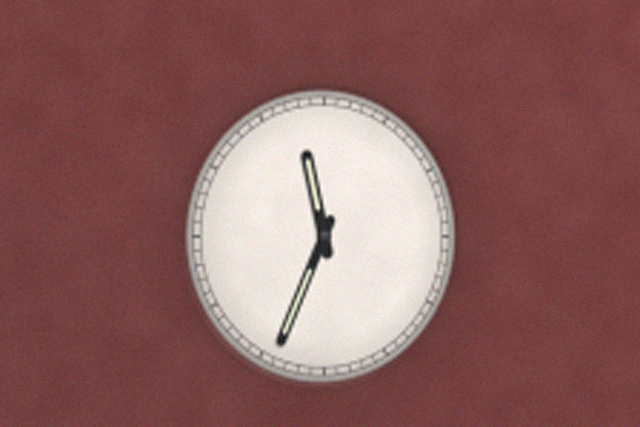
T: 11 h 34 min
